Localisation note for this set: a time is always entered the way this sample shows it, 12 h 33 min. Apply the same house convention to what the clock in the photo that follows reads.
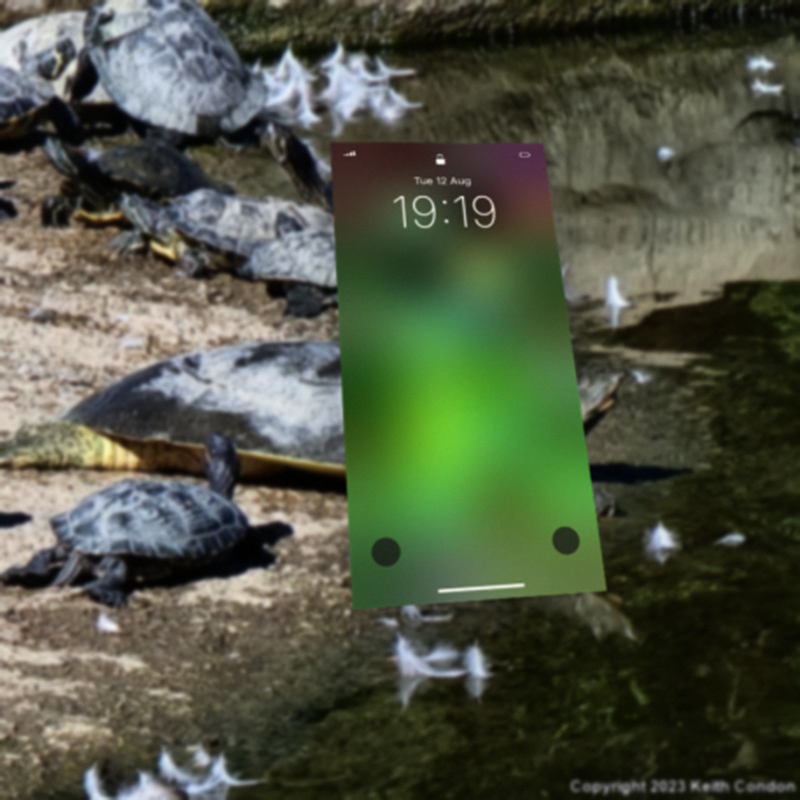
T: 19 h 19 min
